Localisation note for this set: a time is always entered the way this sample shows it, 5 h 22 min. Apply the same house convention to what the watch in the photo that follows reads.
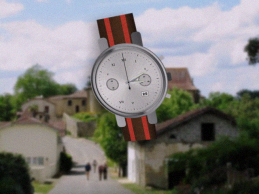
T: 3 h 11 min
